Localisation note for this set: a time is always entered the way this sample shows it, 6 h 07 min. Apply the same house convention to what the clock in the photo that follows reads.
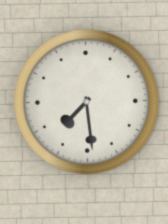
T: 7 h 29 min
